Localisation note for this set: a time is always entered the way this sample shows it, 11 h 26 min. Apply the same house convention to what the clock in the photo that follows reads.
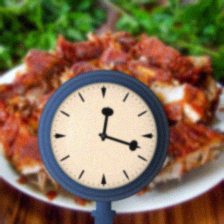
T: 12 h 18 min
